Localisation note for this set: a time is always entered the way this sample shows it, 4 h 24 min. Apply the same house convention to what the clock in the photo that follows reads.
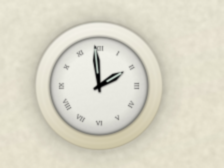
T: 1 h 59 min
